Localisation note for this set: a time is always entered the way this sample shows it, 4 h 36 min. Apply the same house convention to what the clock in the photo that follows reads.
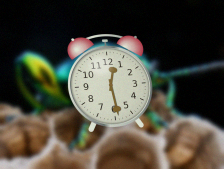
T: 12 h 29 min
